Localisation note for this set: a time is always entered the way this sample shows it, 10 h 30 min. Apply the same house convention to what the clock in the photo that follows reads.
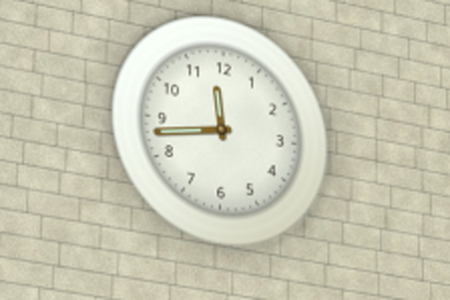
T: 11 h 43 min
